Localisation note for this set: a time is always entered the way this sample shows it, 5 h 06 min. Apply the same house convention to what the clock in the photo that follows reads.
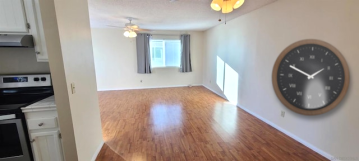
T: 1 h 49 min
